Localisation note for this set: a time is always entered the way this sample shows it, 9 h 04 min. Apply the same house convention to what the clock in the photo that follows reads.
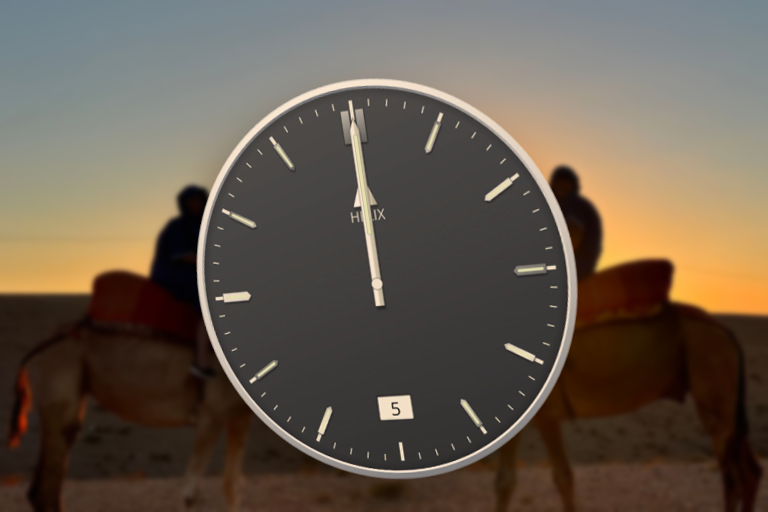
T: 12 h 00 min
